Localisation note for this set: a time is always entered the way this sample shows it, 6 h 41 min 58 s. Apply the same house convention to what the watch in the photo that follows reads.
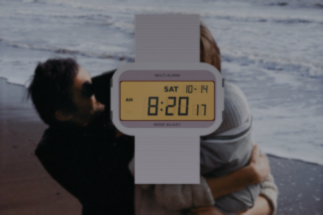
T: 8 h 20 min 17 s
